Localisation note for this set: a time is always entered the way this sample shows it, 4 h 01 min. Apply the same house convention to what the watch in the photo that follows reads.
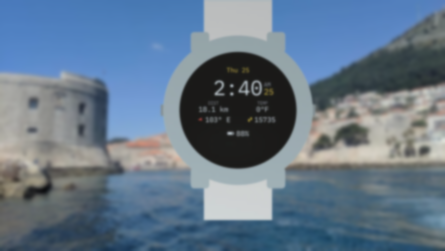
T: 2 h 40 min
